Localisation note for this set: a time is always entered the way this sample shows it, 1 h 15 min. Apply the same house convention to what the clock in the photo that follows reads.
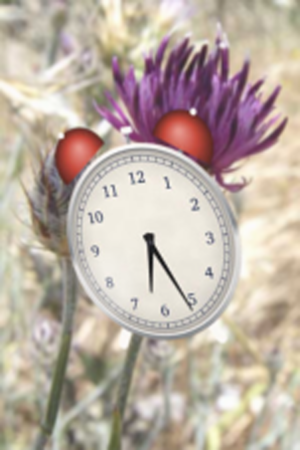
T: 6 h 26 min
